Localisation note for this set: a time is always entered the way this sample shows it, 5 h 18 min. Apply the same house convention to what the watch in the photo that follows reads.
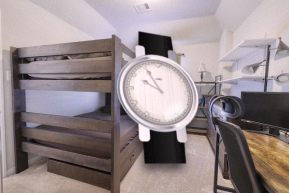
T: 9 h 55 min
